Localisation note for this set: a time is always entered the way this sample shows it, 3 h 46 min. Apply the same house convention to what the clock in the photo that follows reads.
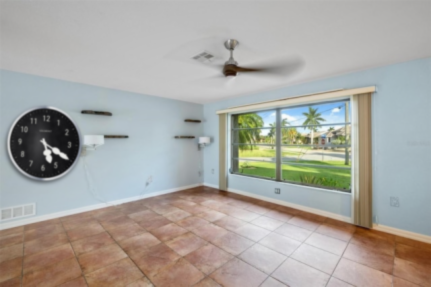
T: 5 h 20 min
